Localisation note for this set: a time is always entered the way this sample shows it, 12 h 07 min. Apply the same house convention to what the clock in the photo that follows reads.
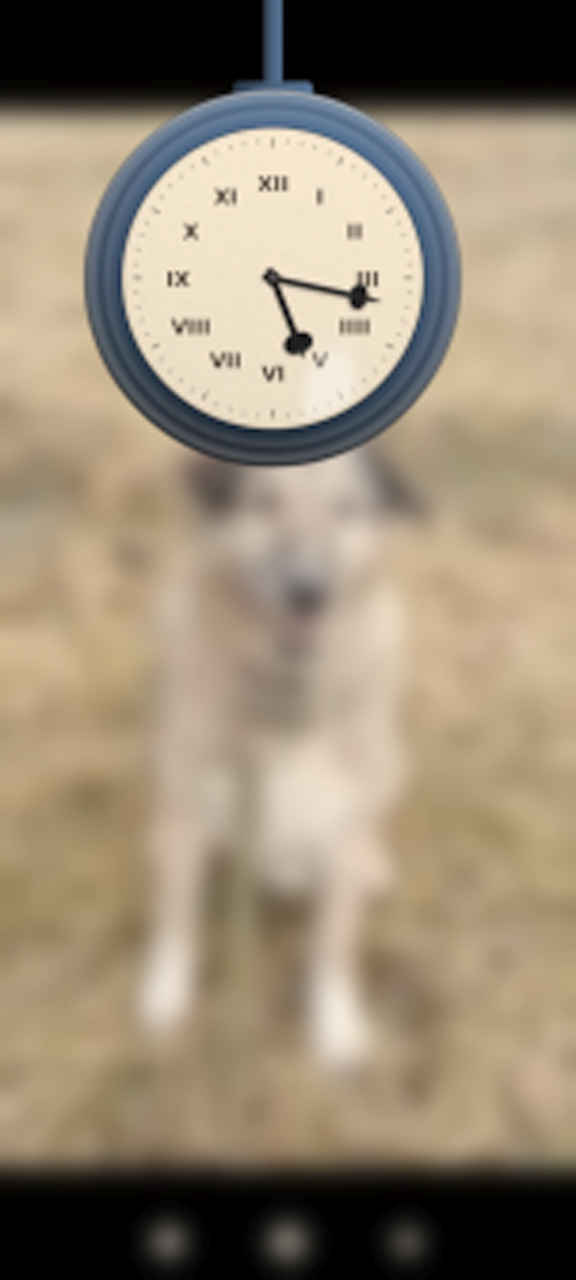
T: 5 h 17 min
